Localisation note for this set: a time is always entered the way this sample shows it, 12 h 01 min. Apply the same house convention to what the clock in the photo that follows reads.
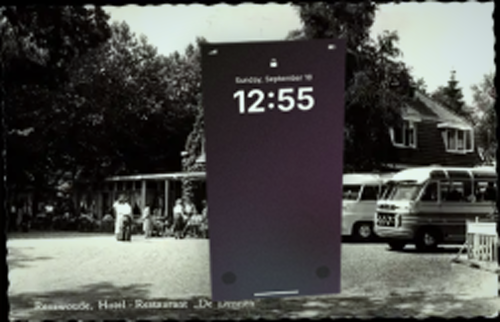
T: 12 h 55 min
